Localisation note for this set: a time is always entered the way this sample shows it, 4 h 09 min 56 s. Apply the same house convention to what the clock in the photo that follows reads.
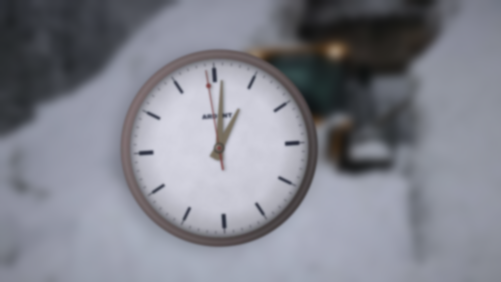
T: 1 h 00 min 59 s
